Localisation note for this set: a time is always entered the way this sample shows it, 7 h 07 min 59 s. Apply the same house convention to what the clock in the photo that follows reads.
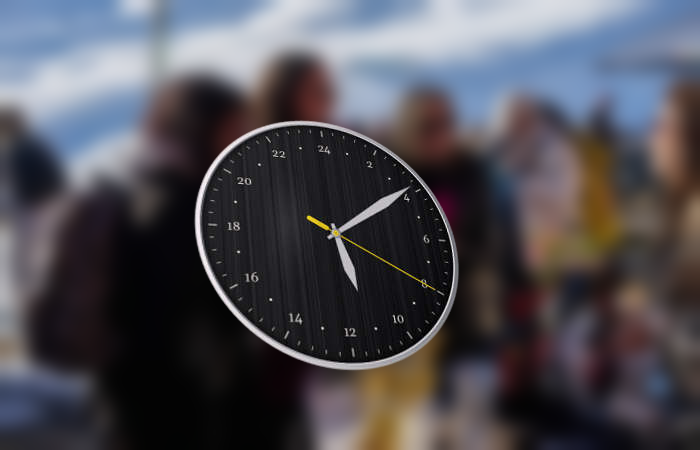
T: 11 h 09 min 20 s
